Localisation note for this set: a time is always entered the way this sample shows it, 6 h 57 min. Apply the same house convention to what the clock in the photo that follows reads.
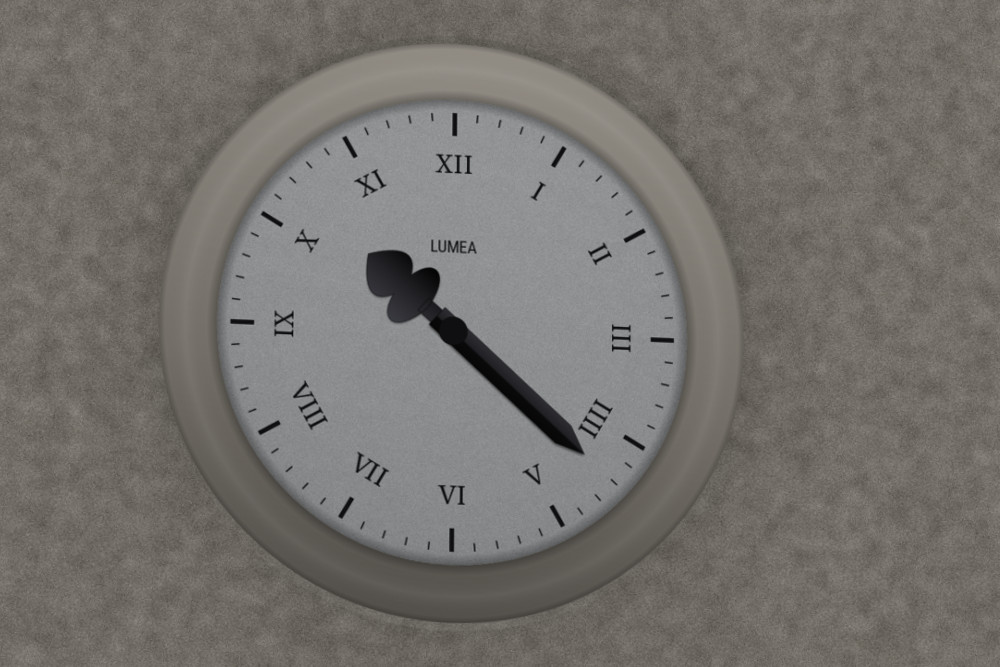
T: 10 h 22 min
